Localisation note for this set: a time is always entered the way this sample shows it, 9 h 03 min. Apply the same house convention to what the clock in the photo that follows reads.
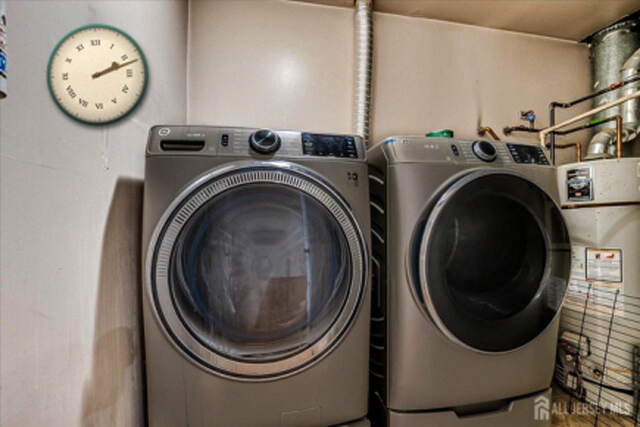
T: 2 h 12 min
